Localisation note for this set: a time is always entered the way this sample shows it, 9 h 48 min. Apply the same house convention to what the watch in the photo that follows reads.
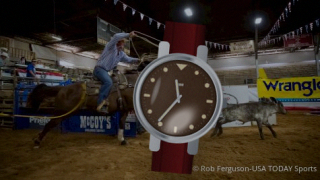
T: 11 h 36 min
